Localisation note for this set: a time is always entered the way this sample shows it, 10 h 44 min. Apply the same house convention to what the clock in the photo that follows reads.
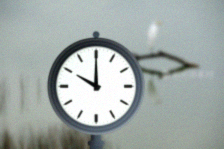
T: 10 h 00 min
